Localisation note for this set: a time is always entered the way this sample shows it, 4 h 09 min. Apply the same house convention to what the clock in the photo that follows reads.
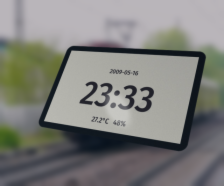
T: 23 h 33 min
